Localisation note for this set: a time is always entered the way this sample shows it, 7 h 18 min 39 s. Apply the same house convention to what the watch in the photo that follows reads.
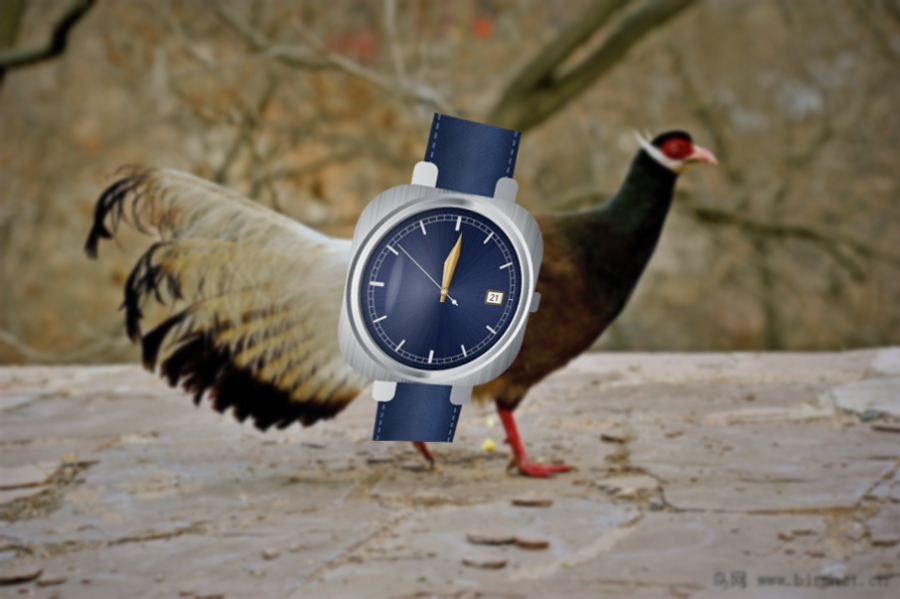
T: 12 h 00 min 51 s
